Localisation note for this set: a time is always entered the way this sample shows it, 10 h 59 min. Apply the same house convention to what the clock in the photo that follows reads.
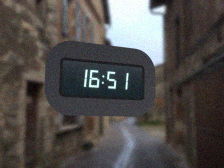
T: 16 h 51 min
